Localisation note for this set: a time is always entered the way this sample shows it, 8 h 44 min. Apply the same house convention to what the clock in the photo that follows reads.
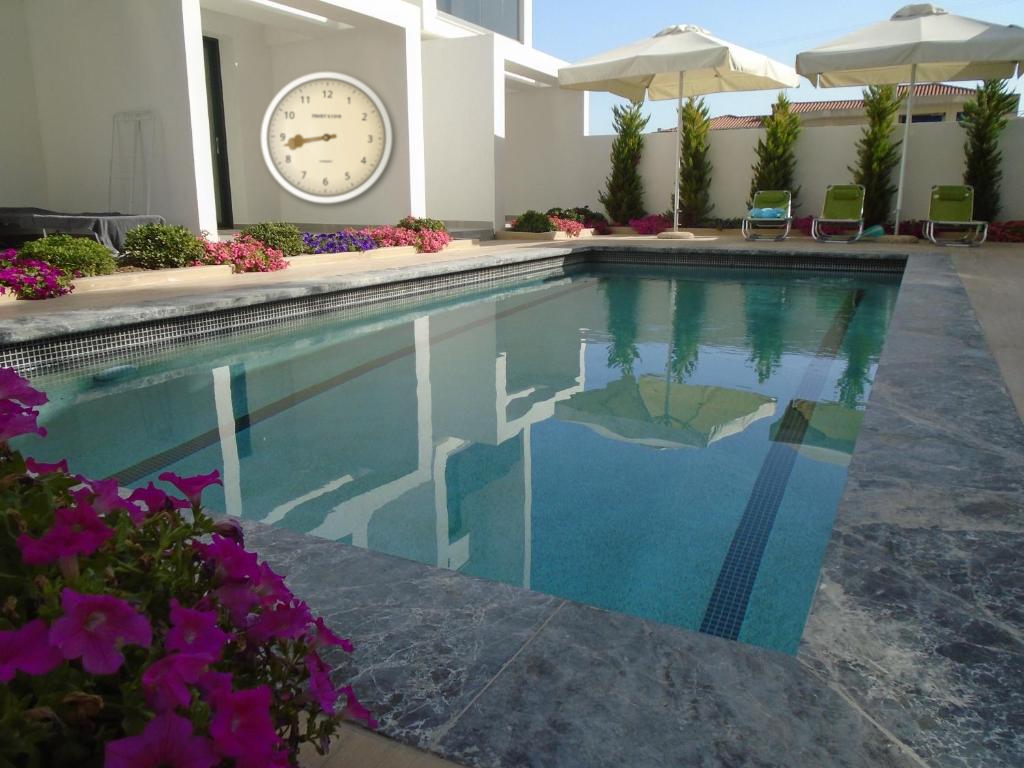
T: 8 h 43 min
